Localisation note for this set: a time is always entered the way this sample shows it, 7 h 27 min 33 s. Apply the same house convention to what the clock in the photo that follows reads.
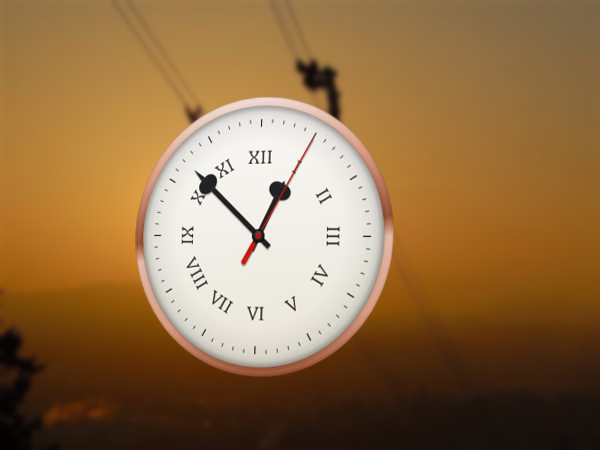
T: 12 h 52 min 05 s
